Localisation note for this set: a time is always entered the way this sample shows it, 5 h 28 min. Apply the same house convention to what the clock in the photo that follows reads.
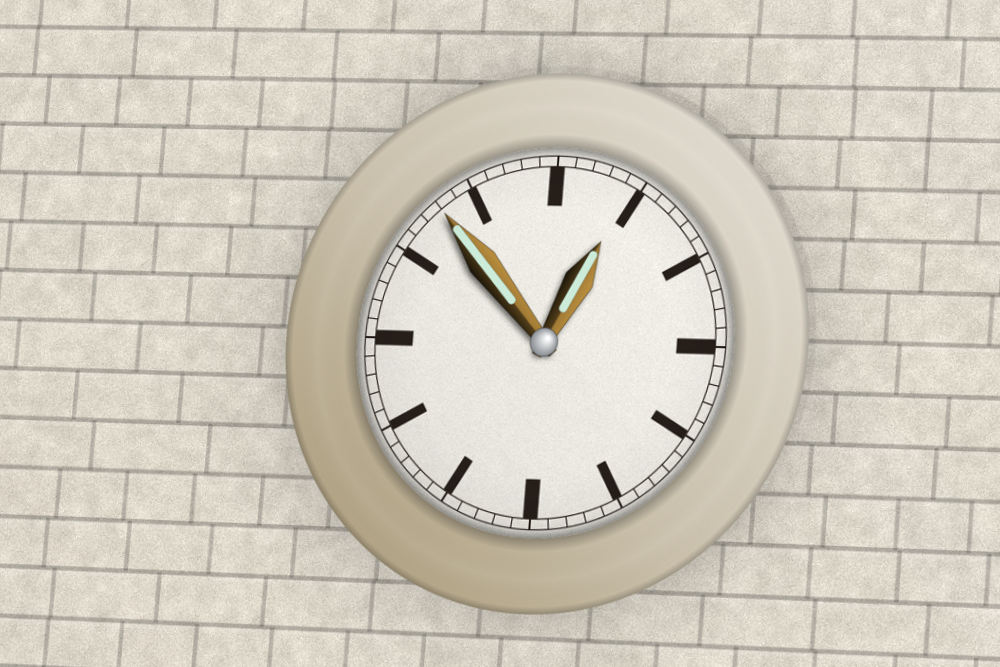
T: 12 h 53 min
